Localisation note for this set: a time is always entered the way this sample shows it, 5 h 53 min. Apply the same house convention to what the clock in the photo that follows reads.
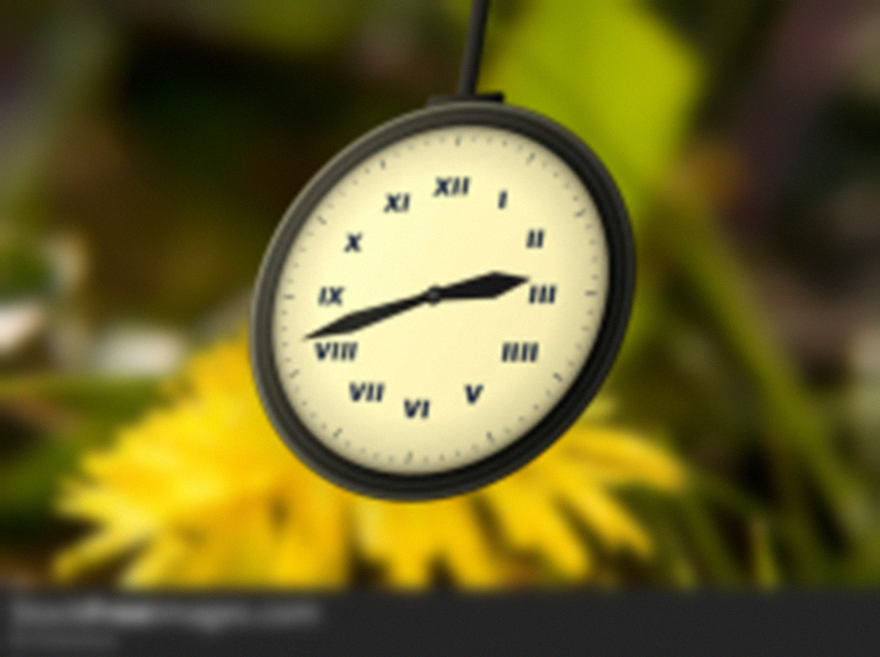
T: 2 h 42 min
